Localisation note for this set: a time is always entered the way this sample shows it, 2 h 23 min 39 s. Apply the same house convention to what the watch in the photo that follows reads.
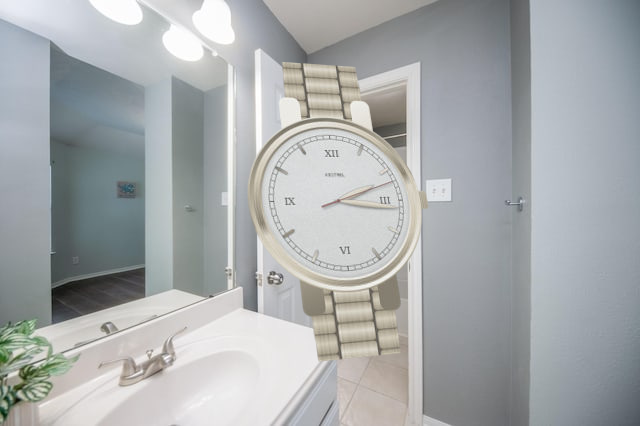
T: 2 h 16 min 12 s
